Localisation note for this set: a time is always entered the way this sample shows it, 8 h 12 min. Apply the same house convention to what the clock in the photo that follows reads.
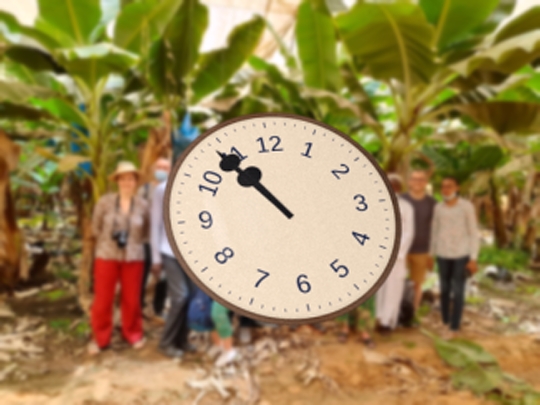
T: 10 h 54 min
